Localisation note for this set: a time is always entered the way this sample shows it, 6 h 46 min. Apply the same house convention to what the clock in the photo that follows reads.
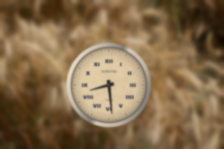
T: 8 h 29 min
